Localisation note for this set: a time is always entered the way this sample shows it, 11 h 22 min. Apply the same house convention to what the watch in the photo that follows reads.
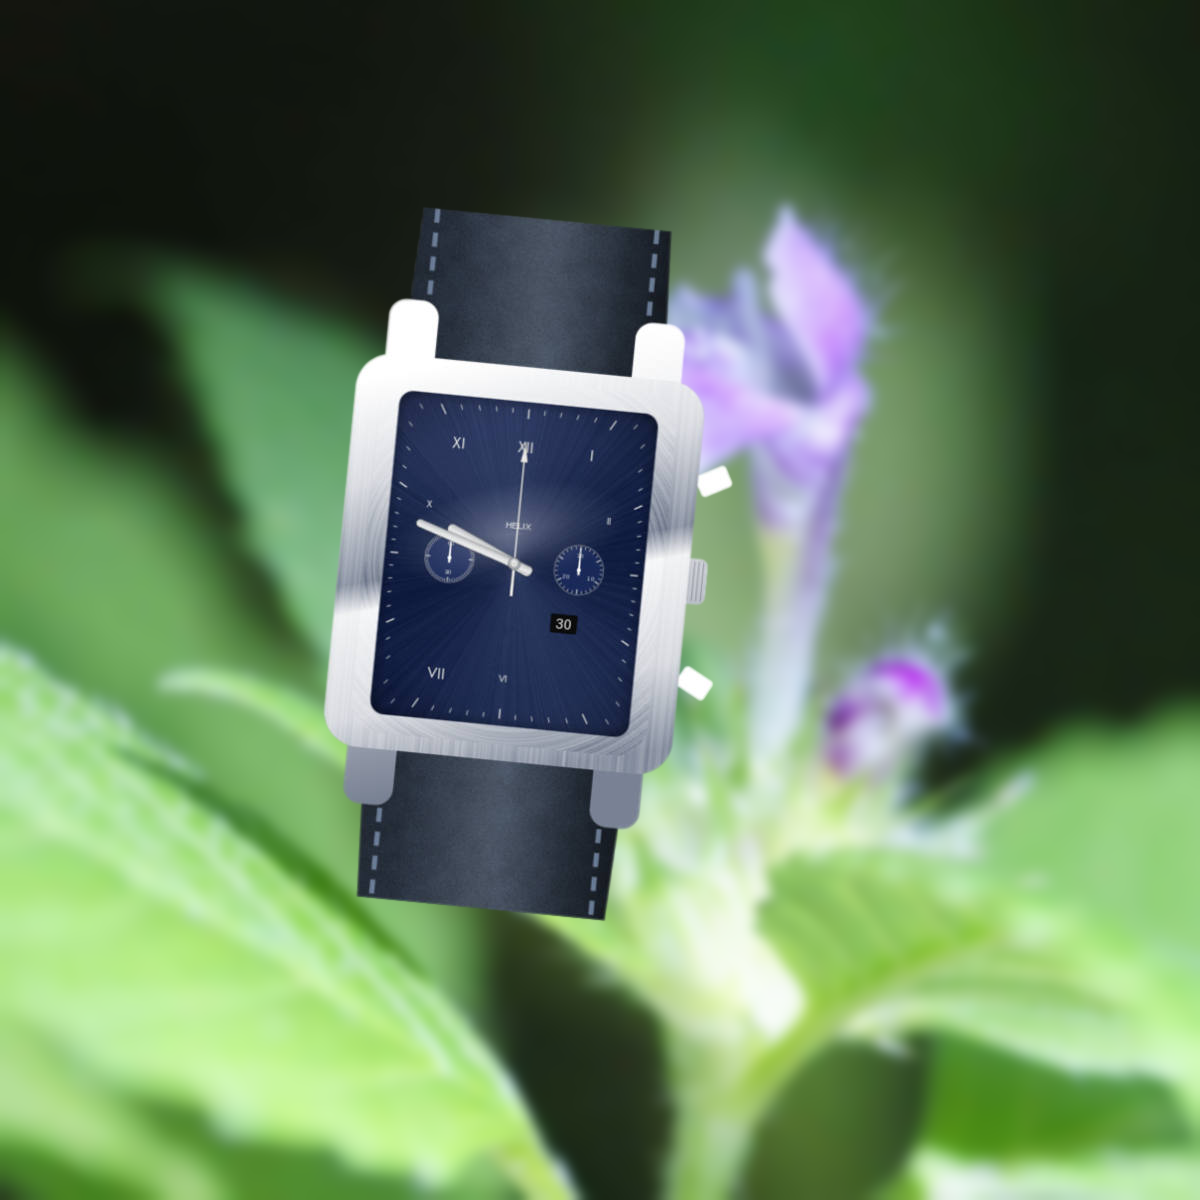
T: 9 h 48 min
